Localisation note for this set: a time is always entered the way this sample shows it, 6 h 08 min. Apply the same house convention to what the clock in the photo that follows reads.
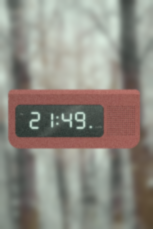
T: 21 h 49 min
